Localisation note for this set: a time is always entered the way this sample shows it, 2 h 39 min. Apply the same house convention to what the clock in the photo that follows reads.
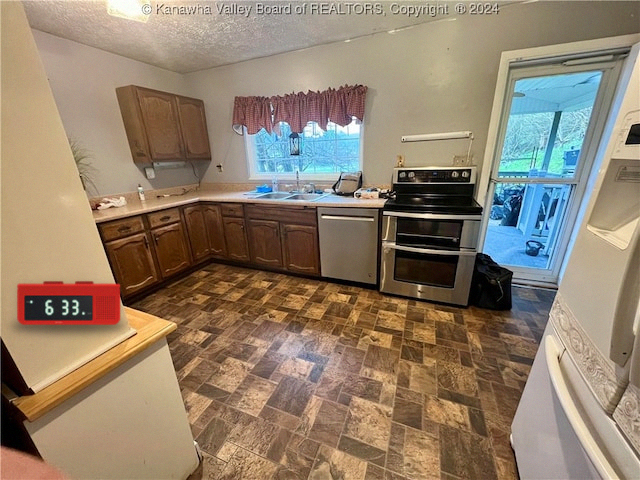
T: 6 h 33 min
